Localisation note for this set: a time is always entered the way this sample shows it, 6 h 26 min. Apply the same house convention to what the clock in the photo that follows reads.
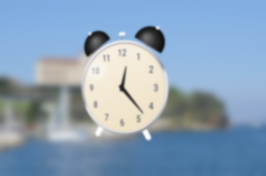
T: 12 h 23 min
